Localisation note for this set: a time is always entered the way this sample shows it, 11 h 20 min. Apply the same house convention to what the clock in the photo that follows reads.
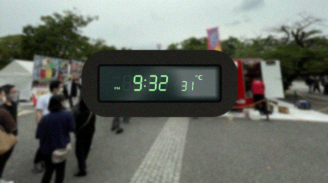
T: 9 h 32 min
